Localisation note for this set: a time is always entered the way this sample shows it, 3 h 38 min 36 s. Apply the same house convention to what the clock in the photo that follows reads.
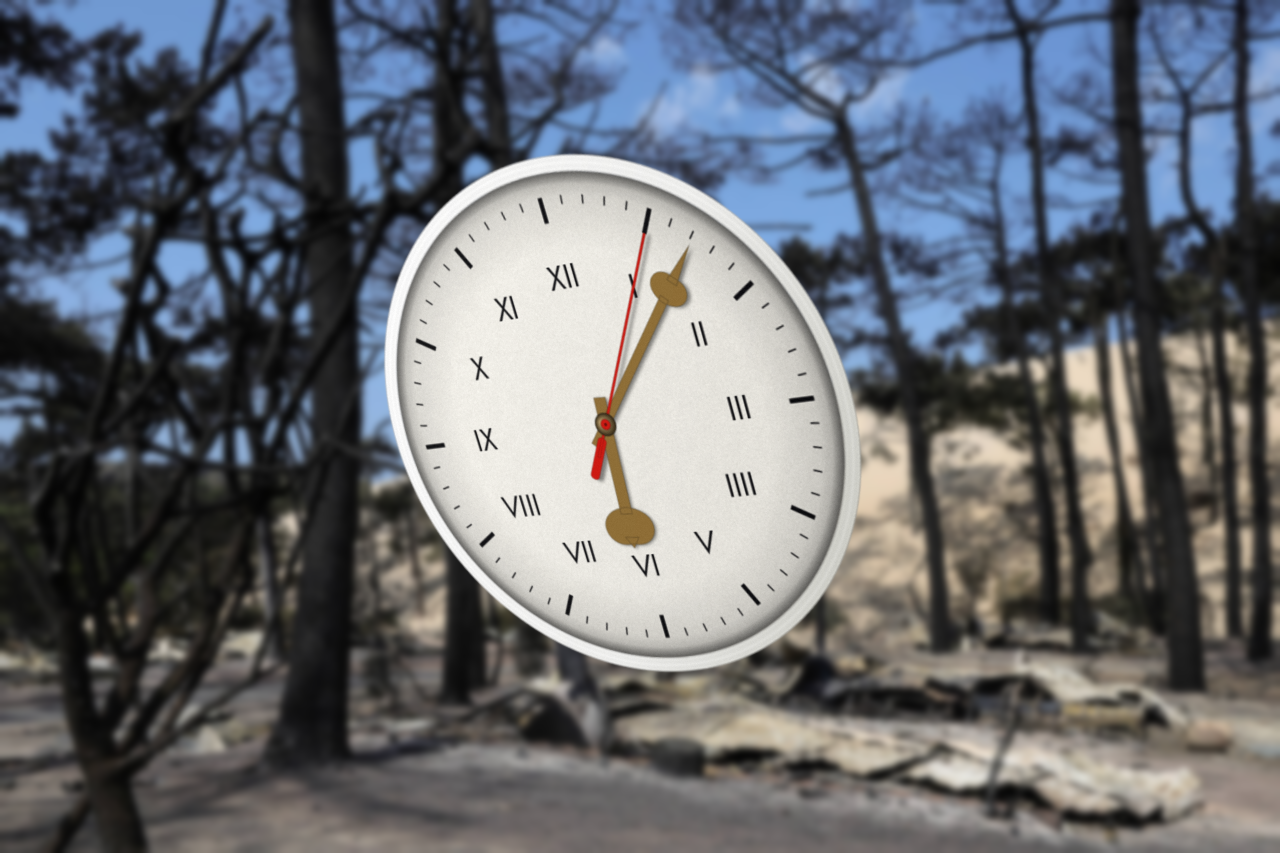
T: 6 h 07 min 05 s
